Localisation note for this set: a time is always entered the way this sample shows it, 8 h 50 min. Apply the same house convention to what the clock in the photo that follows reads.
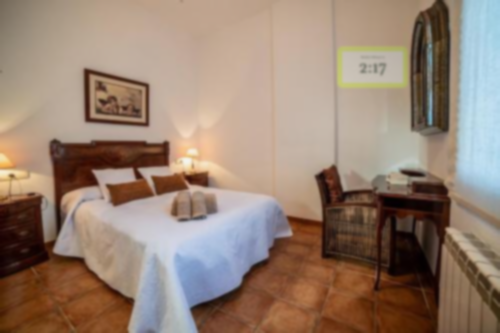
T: 2 h 17 min
